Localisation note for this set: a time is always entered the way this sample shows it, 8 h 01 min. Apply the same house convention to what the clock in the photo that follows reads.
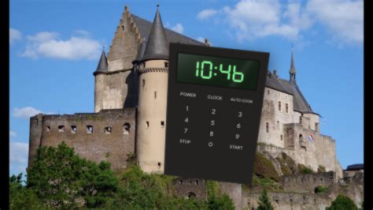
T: 10 h 46 min
